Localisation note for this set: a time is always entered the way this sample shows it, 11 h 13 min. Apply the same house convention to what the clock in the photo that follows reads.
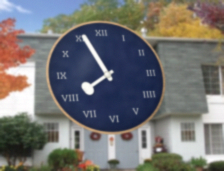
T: 7 h 56 min
